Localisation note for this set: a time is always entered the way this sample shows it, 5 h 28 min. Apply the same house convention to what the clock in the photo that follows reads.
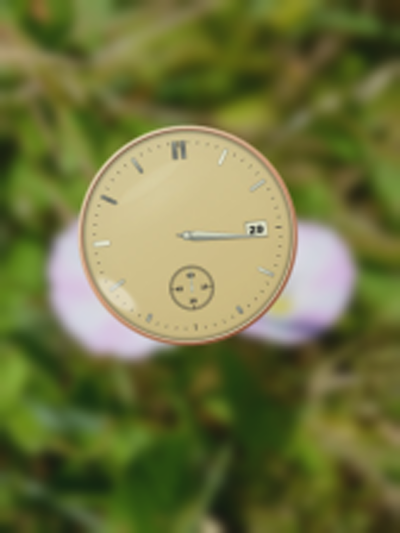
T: 3 h 16 min
